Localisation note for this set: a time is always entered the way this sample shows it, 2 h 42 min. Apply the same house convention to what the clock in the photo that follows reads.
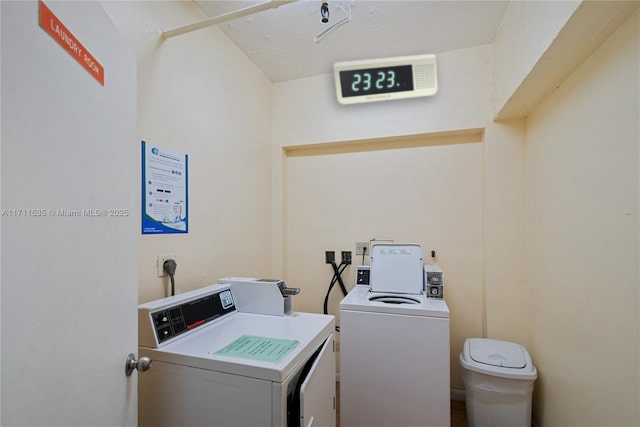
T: 23 h 23 min
